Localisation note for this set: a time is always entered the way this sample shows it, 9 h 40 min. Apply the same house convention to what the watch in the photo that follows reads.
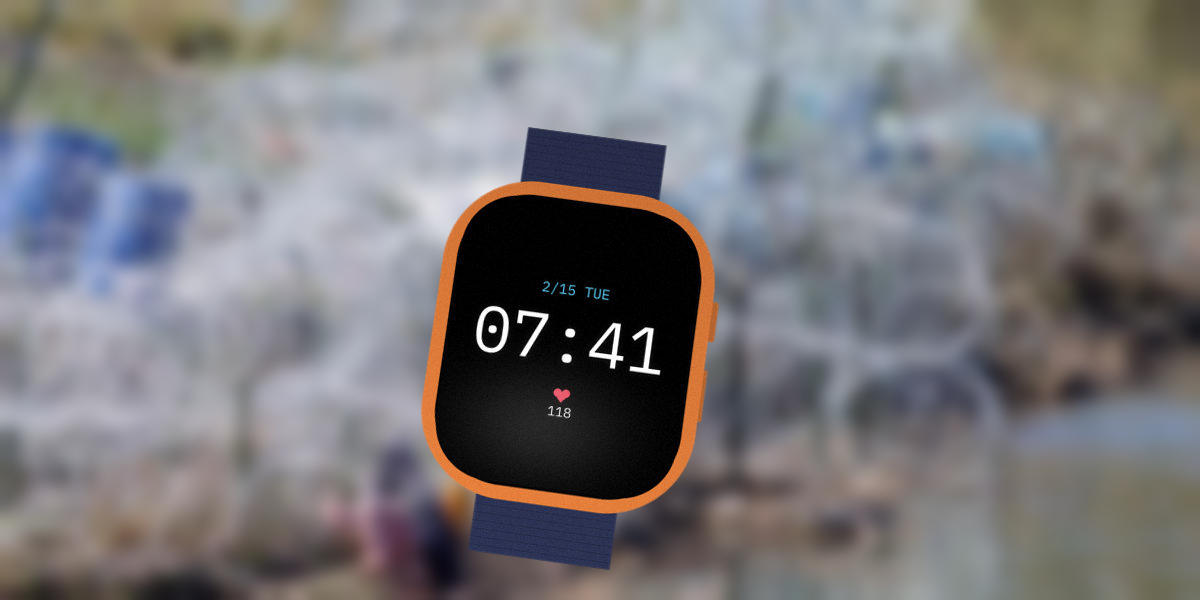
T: 7 h 41 min
